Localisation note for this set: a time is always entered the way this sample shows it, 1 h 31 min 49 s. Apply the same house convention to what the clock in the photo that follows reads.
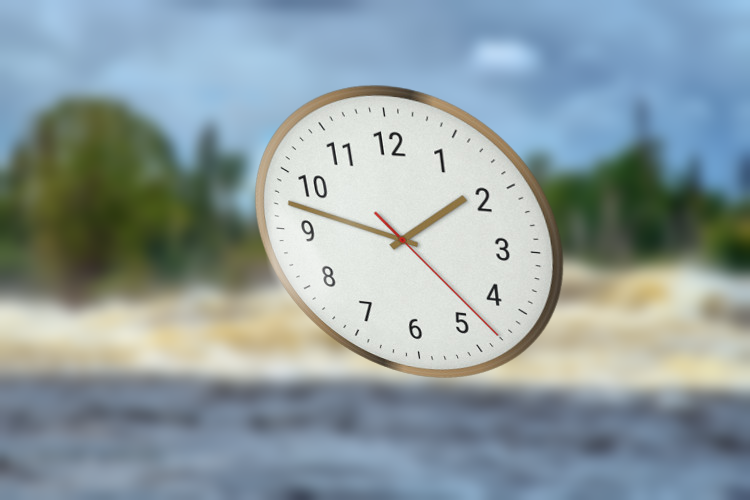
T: 1 h 47 min 23 s
